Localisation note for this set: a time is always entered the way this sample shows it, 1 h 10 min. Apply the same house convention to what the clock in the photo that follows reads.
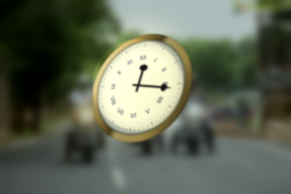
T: 12 h 16 min
